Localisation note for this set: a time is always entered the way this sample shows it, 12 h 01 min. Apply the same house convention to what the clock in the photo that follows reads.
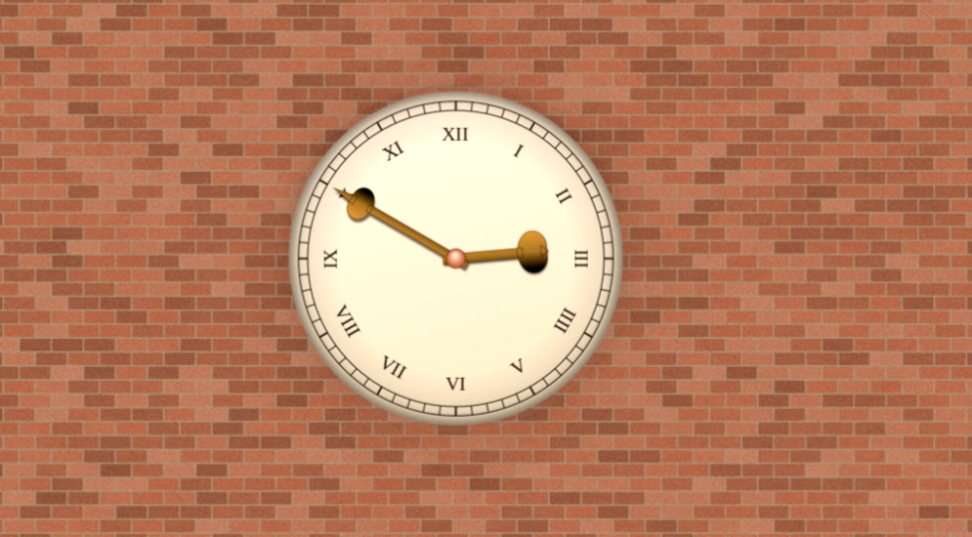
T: 2 h 50 min
